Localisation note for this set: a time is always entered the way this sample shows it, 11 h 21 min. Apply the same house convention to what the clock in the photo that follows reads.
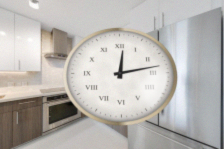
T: 12 h 13 min
